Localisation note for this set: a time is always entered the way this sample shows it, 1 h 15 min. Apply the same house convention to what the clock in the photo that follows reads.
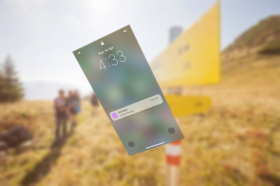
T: 4 h 33 min
